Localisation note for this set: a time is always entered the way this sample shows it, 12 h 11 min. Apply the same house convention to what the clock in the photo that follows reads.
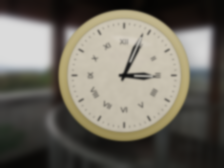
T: 3 h 04 min
